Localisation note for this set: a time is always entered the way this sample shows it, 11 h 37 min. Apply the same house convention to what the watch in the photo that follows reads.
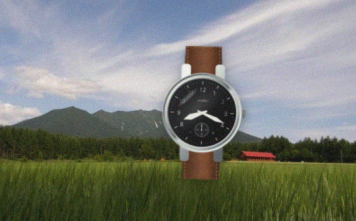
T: 8 h 19 min
